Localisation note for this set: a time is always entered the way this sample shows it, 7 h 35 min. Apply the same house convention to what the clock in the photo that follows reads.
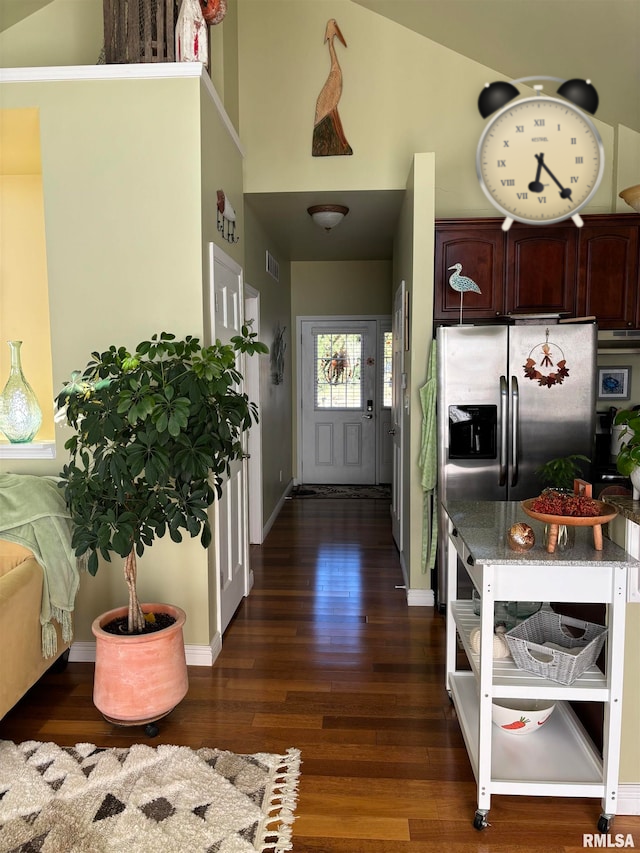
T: 6 h 24 min
